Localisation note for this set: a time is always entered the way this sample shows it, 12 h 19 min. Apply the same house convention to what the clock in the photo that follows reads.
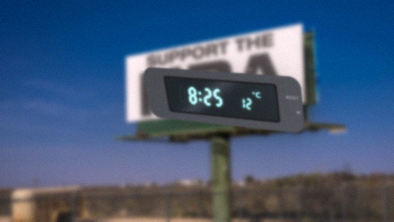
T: 8 h 25 min
